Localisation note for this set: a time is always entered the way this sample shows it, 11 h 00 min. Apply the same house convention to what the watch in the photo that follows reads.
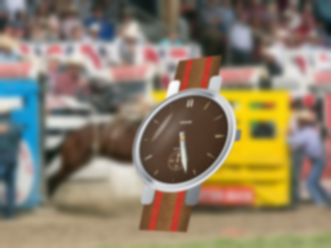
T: 5 h 27 min
